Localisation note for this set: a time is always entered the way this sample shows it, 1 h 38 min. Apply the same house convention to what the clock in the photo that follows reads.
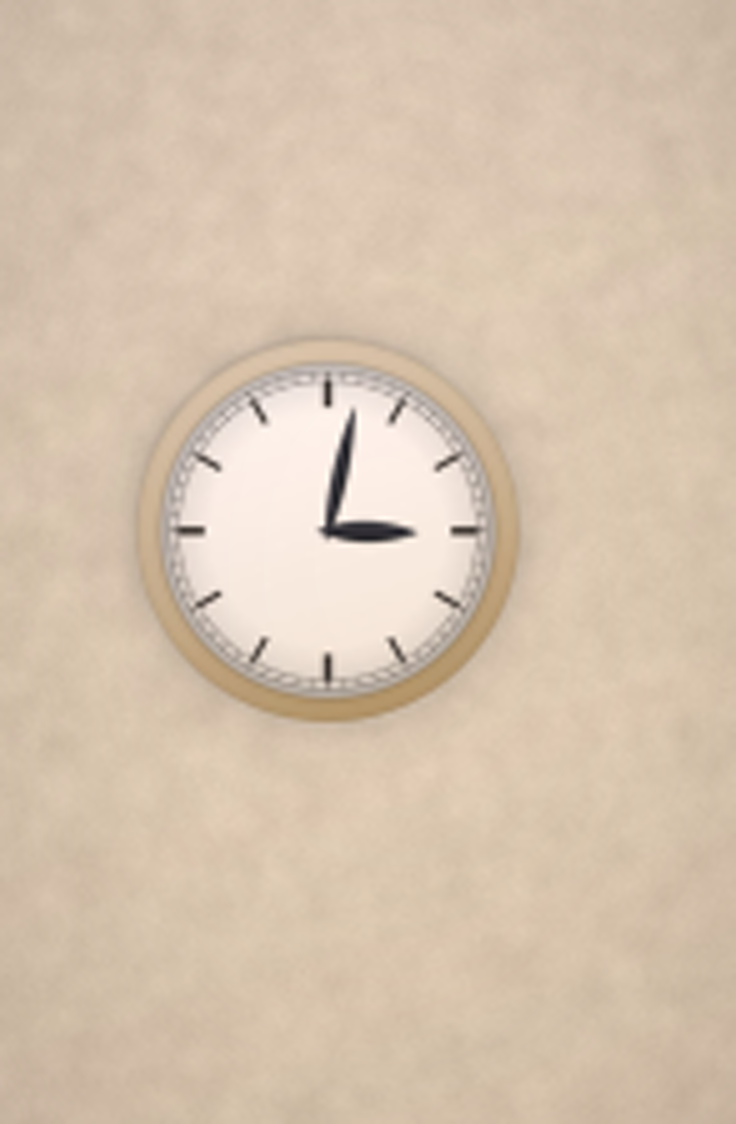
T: 3 h 02 min
